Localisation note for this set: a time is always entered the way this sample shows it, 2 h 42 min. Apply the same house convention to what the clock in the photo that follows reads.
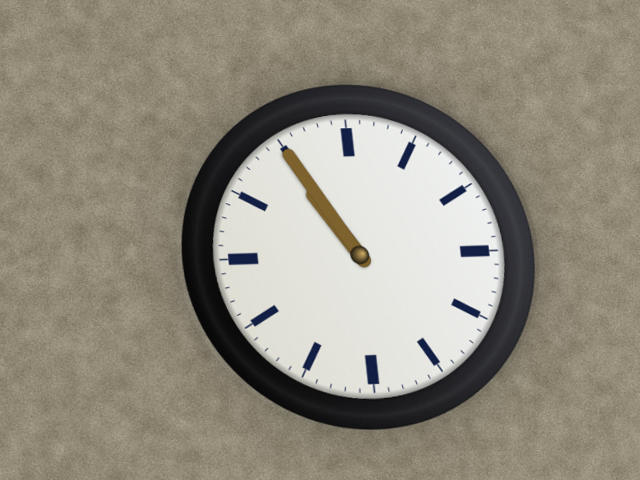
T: 10 h 55 min
